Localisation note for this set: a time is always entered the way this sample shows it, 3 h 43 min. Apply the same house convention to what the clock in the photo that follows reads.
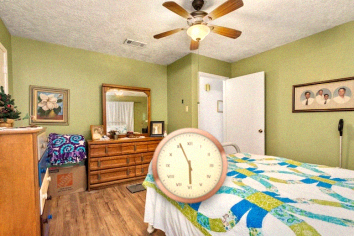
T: 5 h 56 min
